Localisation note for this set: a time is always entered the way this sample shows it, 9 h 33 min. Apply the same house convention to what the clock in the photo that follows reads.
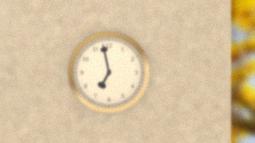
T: 6 h 58 min
